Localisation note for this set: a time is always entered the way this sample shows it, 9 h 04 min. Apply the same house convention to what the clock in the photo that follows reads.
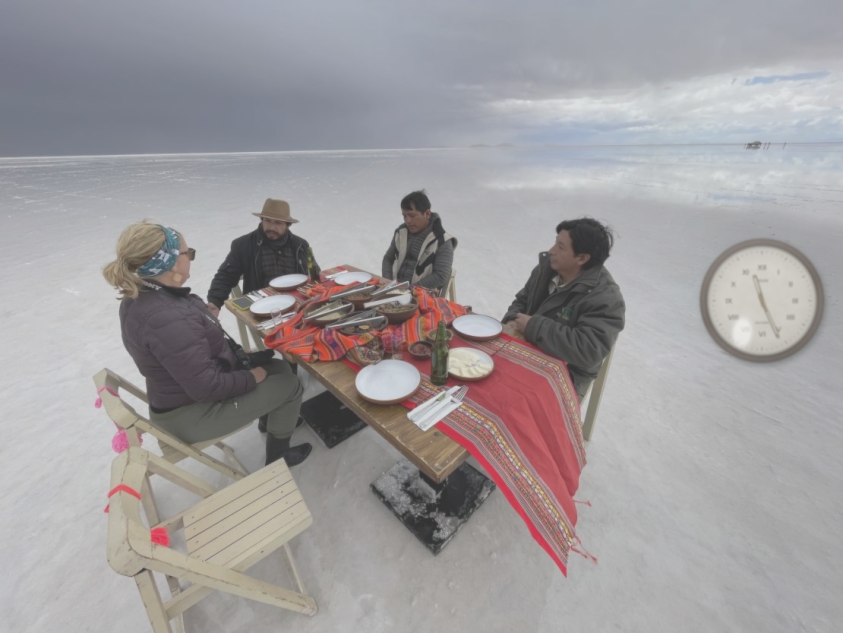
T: 11 h 26 min
